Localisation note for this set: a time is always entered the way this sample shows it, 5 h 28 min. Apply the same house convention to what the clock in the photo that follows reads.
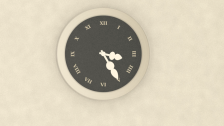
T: 3 h 25 min
